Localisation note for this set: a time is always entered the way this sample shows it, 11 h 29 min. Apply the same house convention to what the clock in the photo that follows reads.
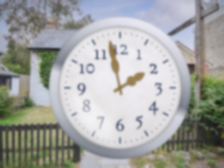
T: 1 h 58 min
